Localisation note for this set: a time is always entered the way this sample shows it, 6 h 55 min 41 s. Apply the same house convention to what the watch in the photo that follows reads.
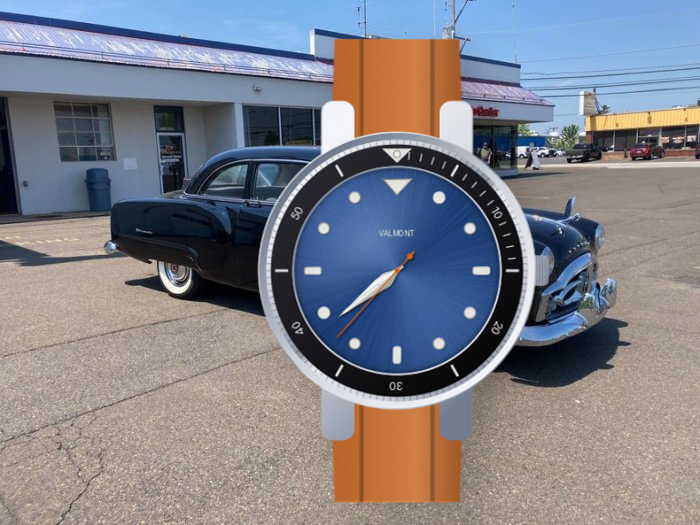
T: 7 h 38 min 37 s
